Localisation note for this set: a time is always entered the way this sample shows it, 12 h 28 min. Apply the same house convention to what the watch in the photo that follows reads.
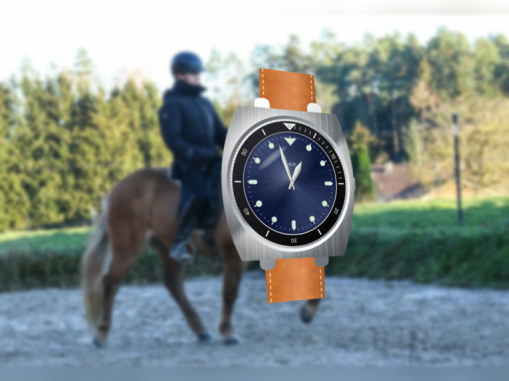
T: 12 h 57 min
